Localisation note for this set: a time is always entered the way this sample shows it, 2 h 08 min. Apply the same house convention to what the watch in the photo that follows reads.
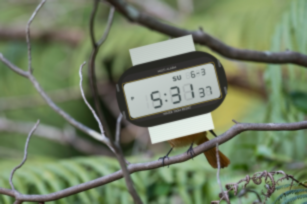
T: 5 h 31 min
